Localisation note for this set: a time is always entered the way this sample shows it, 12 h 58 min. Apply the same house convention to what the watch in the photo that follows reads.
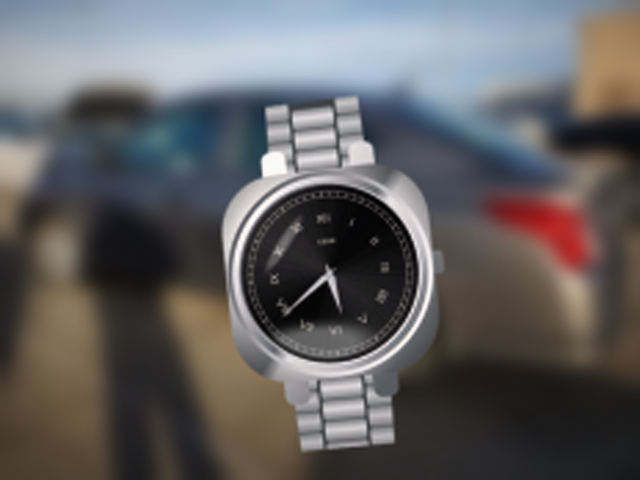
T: 5 h 39 min
